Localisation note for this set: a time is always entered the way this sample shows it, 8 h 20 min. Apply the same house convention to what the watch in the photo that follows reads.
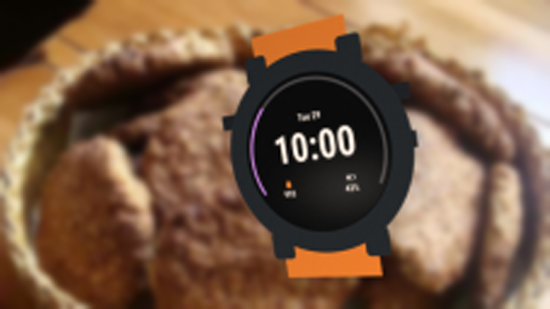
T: 10 h 00 min
